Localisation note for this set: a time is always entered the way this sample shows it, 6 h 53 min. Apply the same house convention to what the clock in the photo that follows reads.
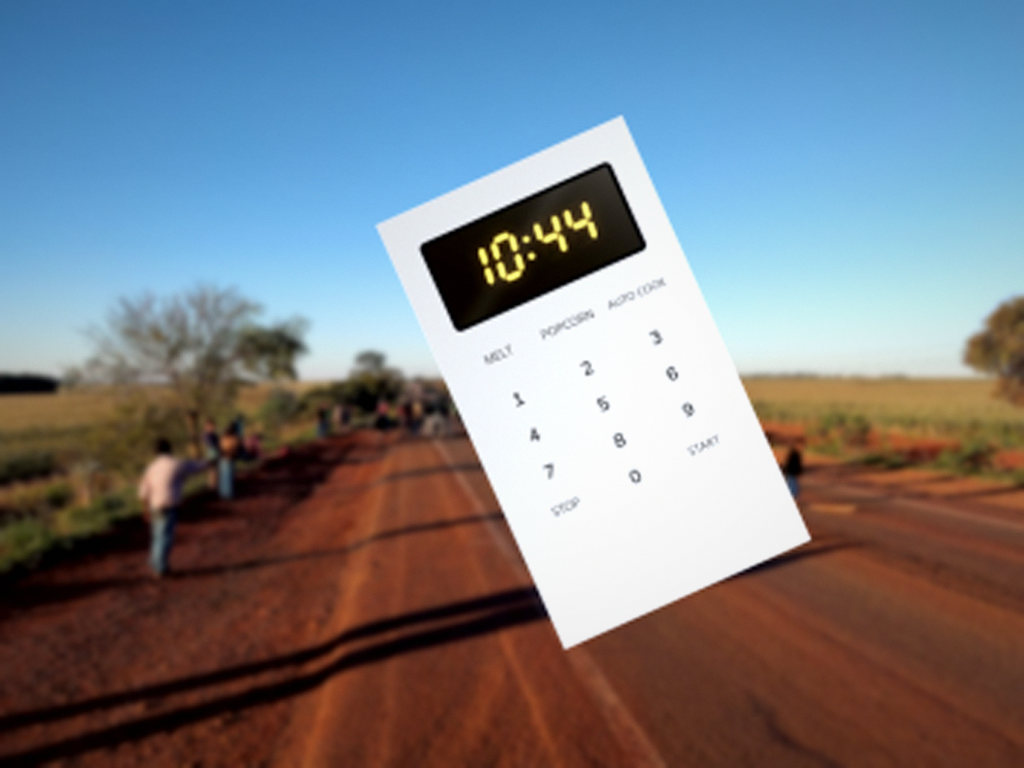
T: 10 h 44 min
